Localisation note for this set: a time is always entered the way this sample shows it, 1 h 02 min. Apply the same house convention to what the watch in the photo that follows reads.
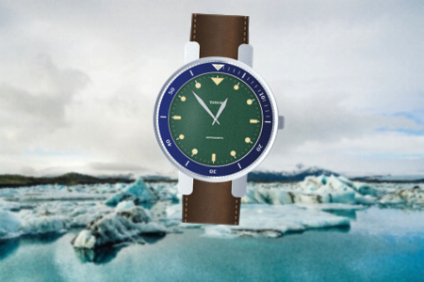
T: 12 h 53 min
